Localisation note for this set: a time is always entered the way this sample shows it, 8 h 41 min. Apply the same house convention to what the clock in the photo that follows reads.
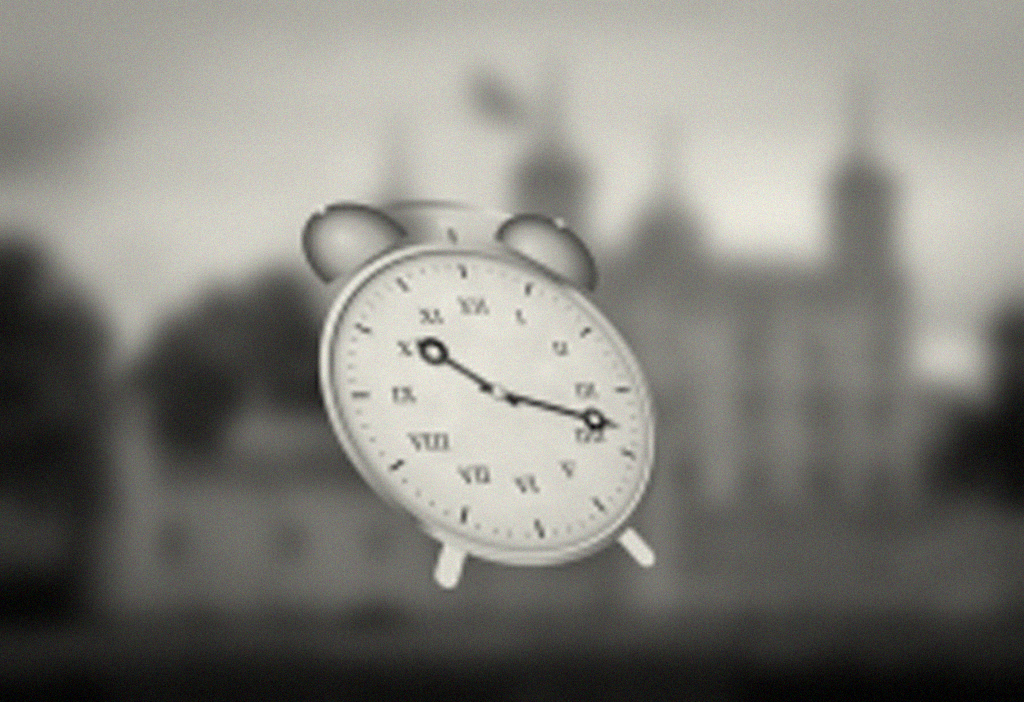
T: 10 h 18 min
